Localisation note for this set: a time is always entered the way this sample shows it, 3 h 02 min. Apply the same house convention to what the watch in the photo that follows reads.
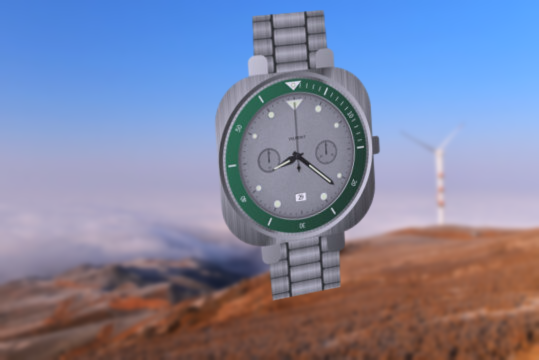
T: 8 h 22 min
